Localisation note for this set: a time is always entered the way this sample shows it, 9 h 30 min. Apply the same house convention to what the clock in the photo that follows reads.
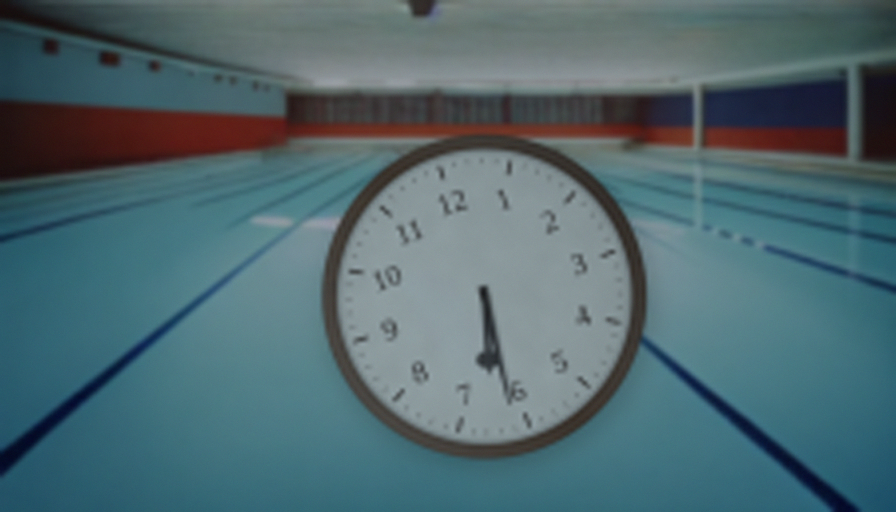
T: 6 h 31 min
